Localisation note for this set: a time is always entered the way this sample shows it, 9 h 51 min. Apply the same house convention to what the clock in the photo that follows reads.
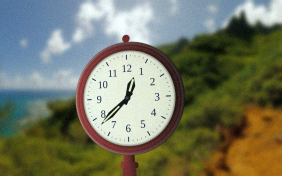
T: 12 h 38 min
